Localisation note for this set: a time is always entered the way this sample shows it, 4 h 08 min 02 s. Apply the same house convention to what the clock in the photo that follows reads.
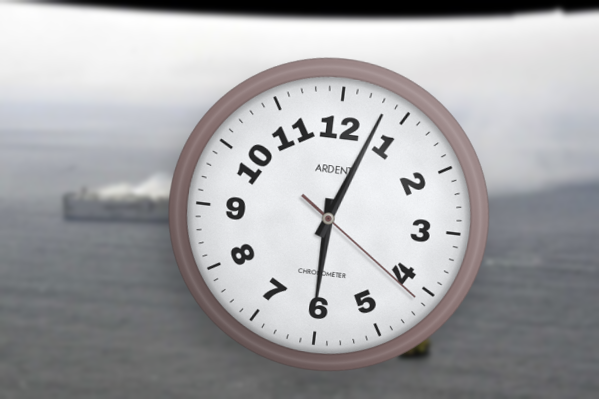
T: 6 h 03 min 21 s
